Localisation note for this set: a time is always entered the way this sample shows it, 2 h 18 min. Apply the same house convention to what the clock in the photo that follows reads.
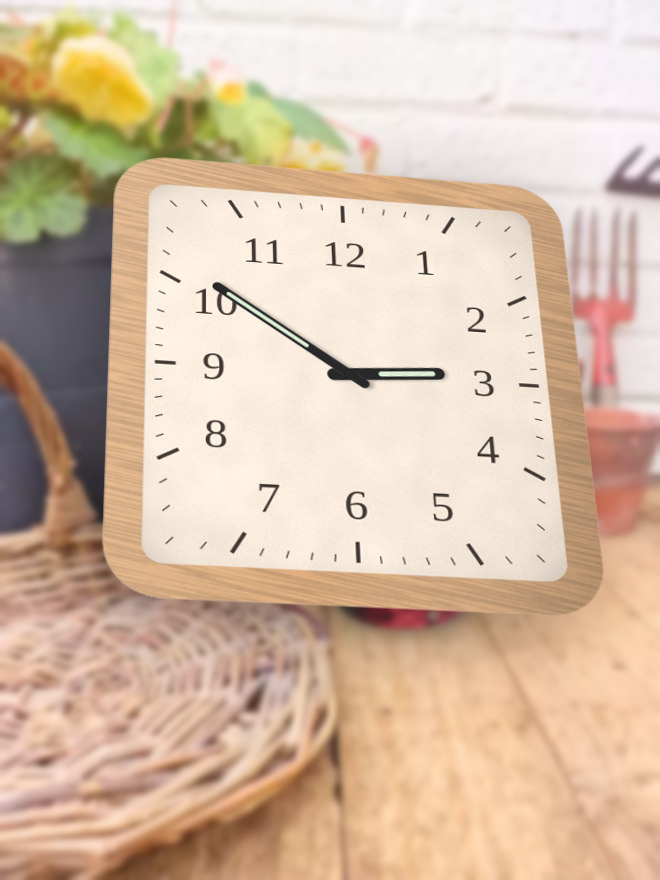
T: 2 h 51 min
